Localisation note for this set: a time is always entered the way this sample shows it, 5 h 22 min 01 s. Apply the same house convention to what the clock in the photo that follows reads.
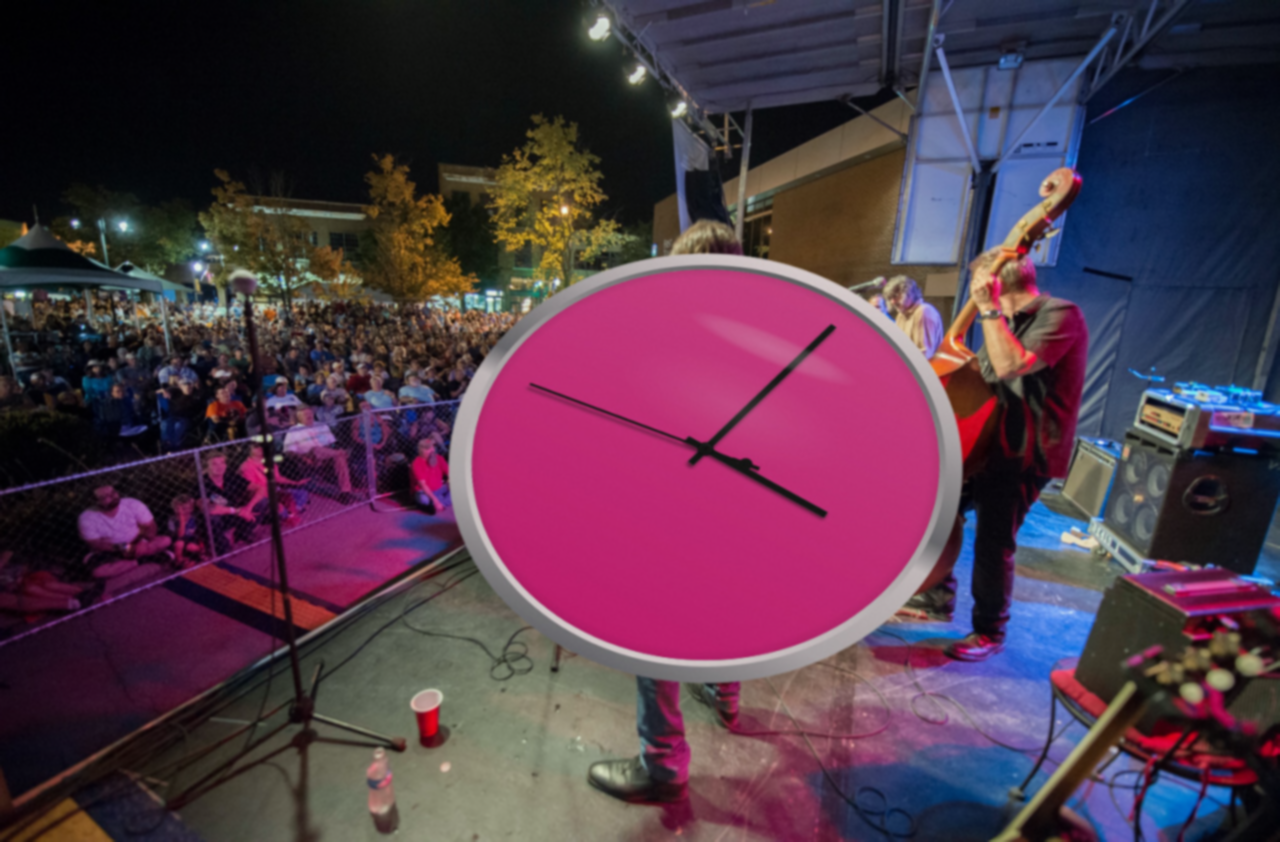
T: 4 h 06 min 49 s
